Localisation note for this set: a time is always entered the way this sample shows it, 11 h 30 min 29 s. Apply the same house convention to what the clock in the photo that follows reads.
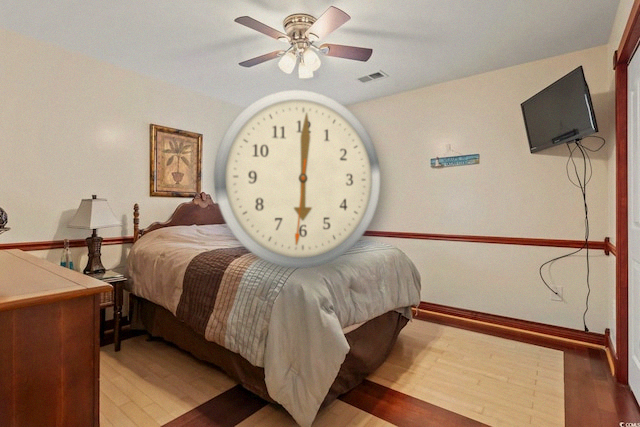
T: 6 h 00 min 31 s
